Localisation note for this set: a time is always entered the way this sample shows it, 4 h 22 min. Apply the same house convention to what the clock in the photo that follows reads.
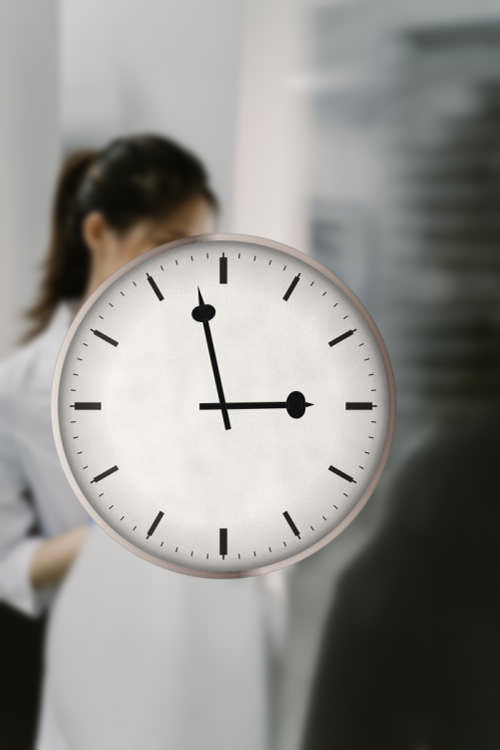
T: 2 h 58 min
